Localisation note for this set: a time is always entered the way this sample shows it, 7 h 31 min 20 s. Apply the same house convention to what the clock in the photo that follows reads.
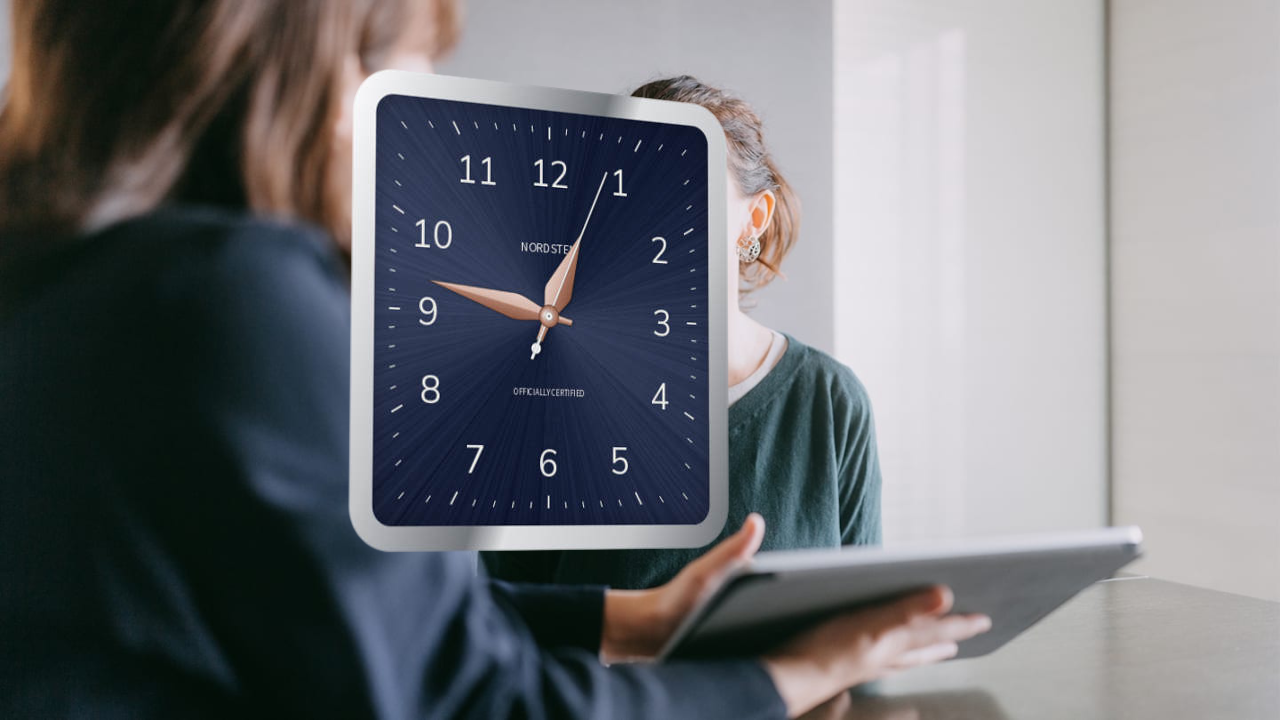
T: 12 h 47 min 04 s
